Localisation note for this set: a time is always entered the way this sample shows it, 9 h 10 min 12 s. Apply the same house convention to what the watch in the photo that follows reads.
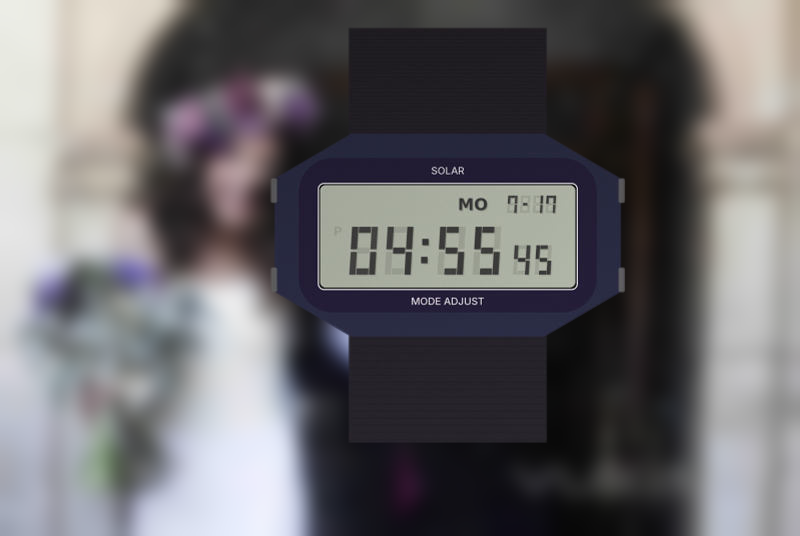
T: 4 h 55 min 45 s
